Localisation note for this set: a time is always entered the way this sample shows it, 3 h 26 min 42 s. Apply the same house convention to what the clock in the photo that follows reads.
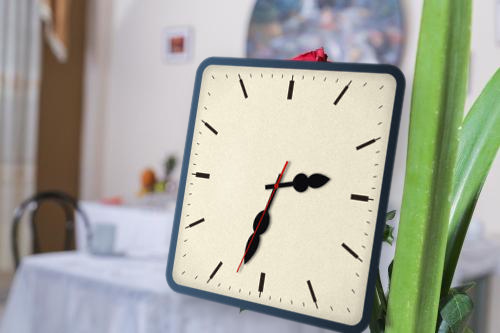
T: 2 h 32 min 33 s
